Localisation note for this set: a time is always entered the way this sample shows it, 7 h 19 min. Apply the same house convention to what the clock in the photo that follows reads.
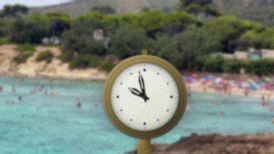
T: 9 h 58 min
